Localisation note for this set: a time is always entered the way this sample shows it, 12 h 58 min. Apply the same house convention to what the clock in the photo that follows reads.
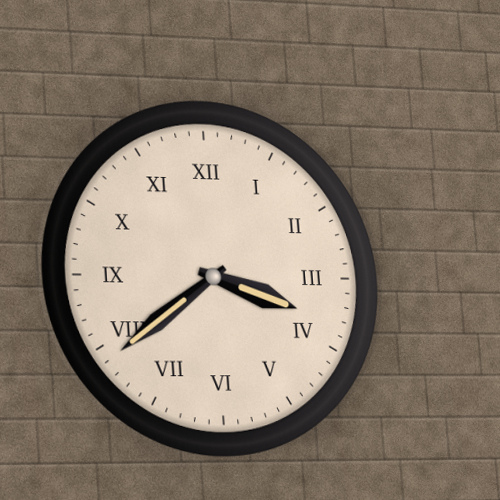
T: 3 h 39 min
